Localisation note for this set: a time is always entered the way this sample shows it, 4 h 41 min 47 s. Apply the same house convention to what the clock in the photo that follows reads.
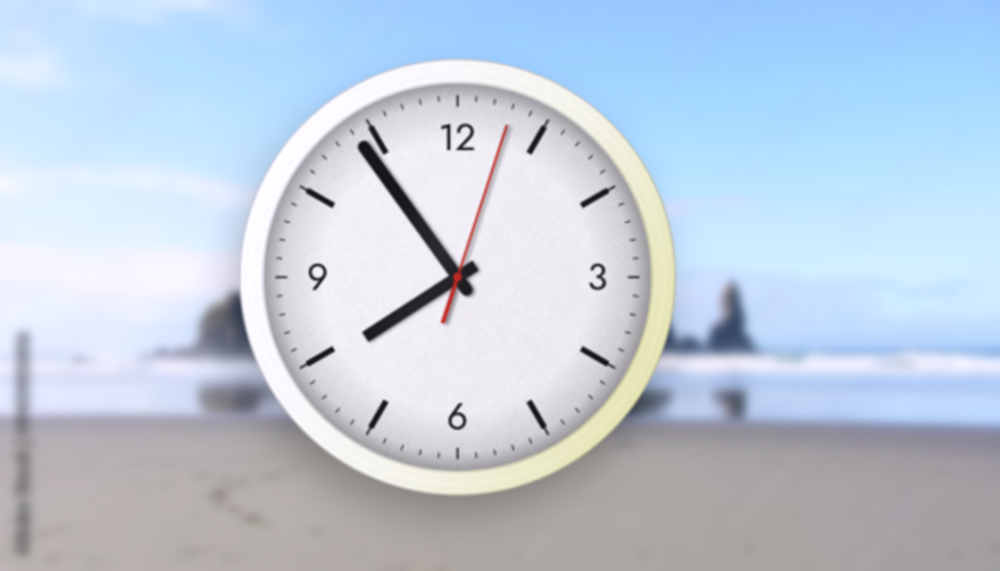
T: 7 h 54 min 03 s
